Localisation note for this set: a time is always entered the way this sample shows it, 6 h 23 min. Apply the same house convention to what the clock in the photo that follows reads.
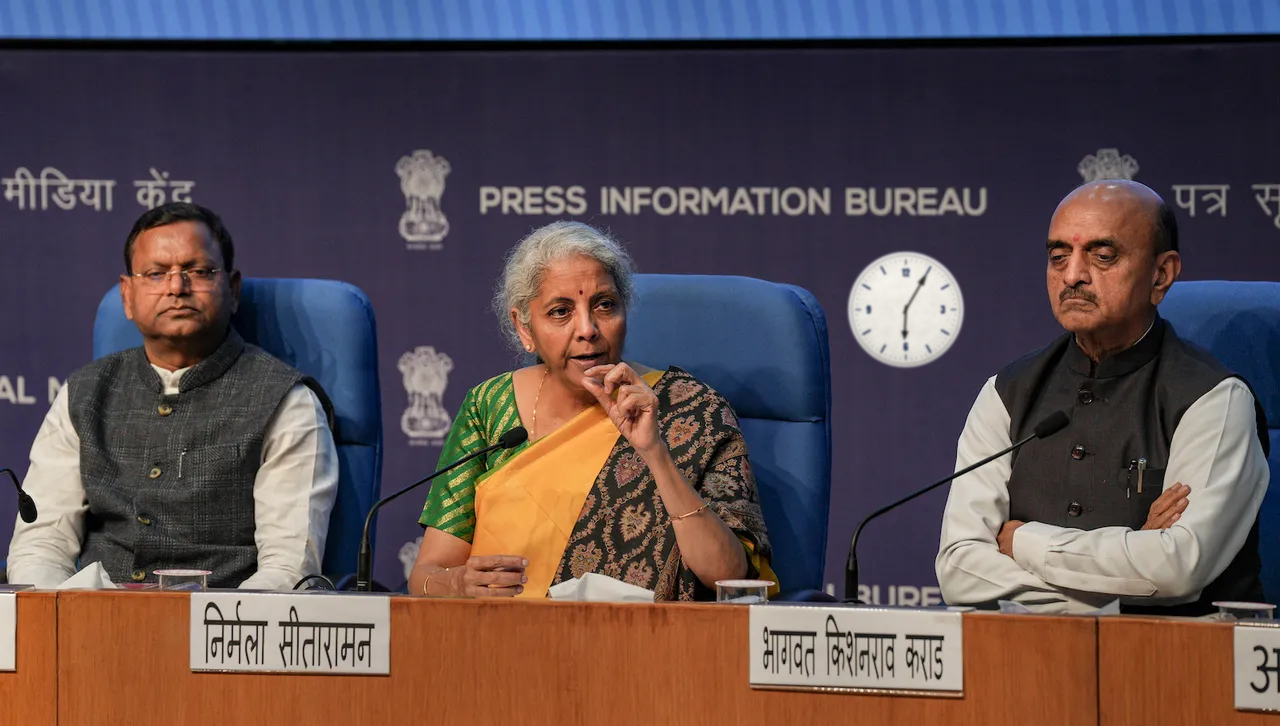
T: 6 h 05 min
